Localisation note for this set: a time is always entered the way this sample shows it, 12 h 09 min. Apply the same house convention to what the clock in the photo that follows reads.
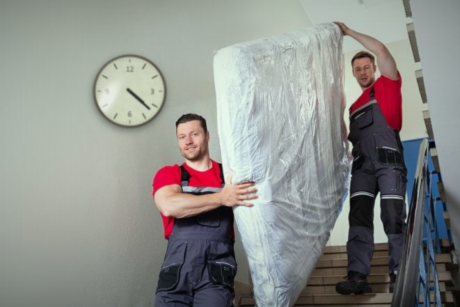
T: 4 h 22 min
